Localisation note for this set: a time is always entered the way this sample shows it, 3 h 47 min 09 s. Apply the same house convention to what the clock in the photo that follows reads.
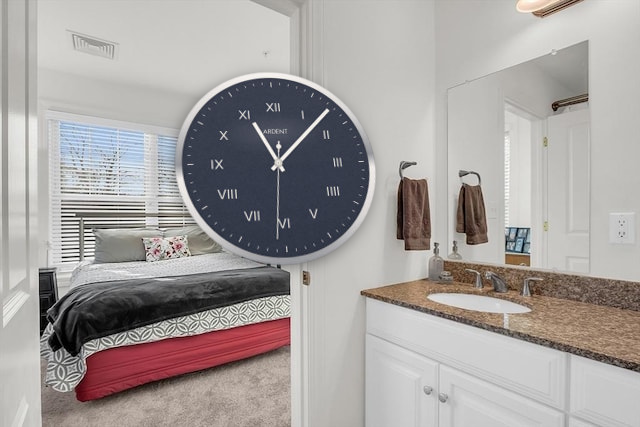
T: 11 h 07 min 31 s
